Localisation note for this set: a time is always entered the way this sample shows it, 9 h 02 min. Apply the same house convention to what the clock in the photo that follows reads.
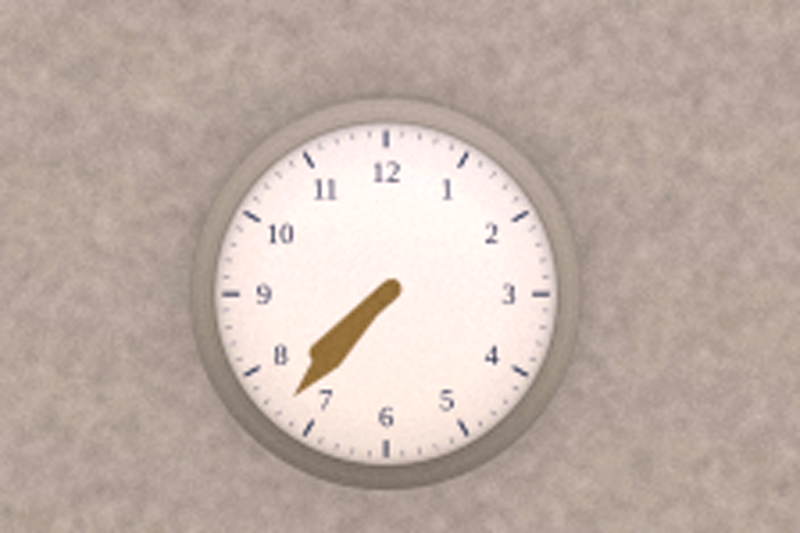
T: 7 h 37 min
